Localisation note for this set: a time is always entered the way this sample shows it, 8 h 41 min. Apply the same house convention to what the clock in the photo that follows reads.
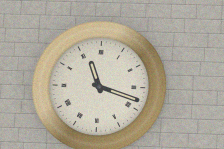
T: 11 h 18 min
